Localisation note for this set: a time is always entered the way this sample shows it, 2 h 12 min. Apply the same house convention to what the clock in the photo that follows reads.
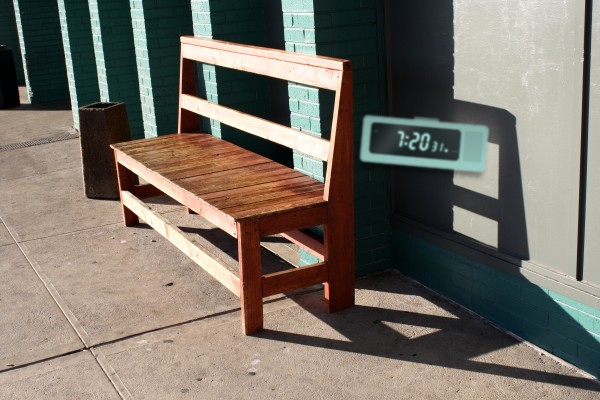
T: 7 h 20 min
